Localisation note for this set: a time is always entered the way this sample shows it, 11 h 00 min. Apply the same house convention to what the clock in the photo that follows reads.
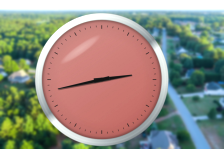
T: 2 h 43 min
